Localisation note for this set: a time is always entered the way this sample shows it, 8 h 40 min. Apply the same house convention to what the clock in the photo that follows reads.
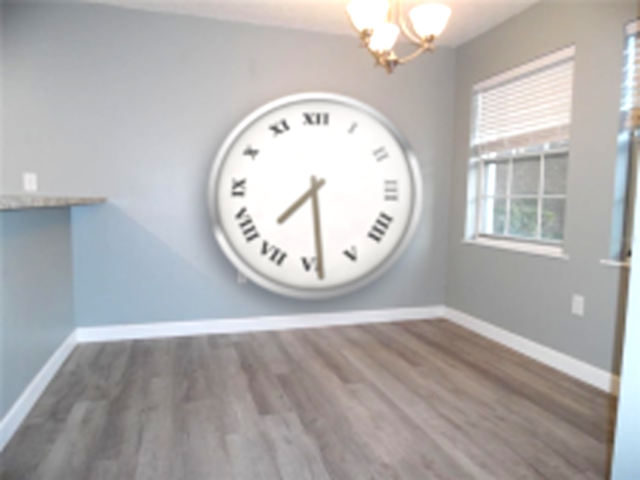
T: 7 h 29 min
